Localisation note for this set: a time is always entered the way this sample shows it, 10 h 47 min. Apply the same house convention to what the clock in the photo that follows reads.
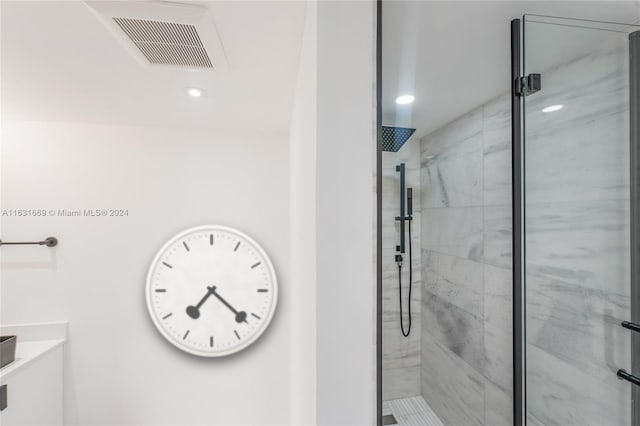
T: 7 h 22 min
